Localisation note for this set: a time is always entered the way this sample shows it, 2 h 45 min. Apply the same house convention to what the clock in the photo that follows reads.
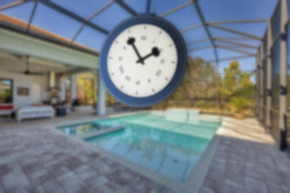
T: 1 h 54 min
